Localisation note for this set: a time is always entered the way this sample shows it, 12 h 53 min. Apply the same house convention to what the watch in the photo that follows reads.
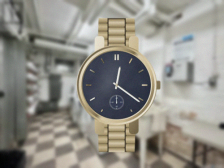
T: 12 h 21 min
